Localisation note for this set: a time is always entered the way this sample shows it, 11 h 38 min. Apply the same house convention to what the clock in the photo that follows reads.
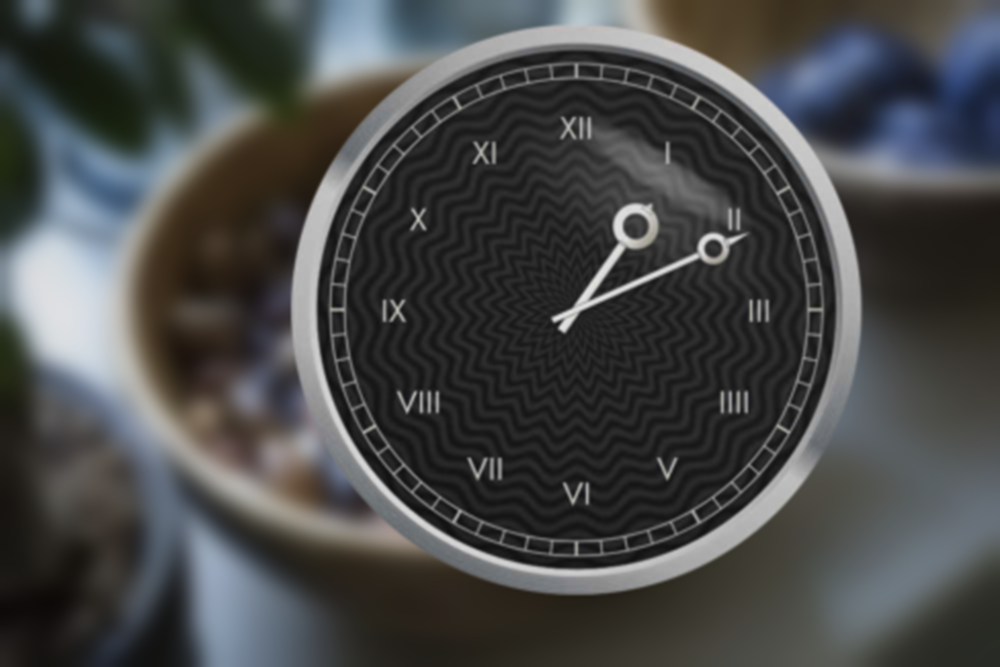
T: 1 h 11 min
